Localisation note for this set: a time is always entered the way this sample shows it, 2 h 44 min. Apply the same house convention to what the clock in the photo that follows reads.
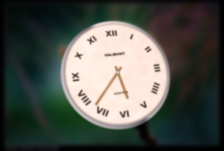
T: 5 h 37 min
